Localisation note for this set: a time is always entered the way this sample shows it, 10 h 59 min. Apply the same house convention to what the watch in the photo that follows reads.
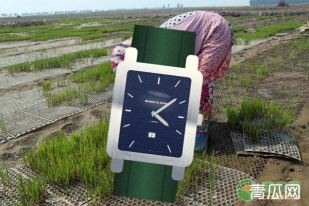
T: 4 h 08 min
